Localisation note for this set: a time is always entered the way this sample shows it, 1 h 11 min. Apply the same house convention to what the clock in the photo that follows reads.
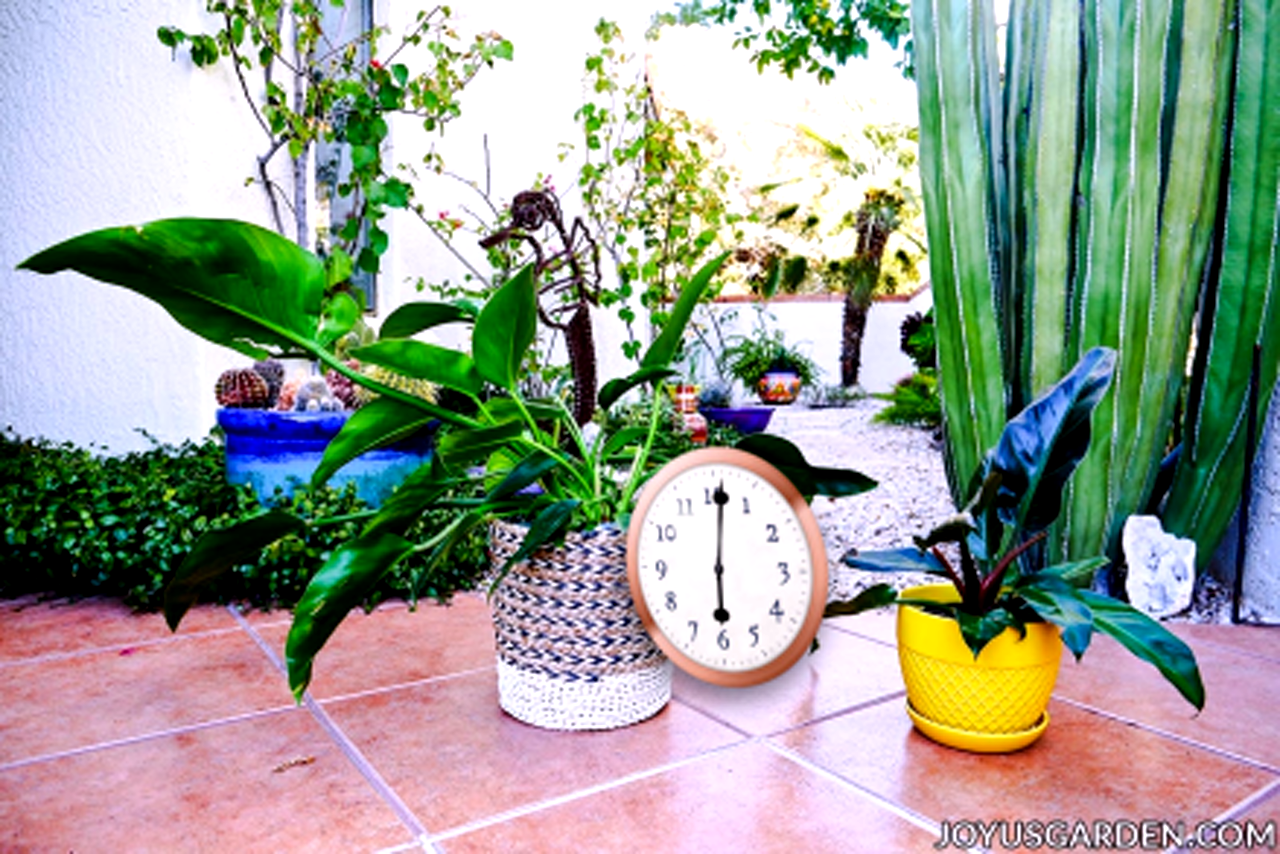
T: 6 h 01 min
